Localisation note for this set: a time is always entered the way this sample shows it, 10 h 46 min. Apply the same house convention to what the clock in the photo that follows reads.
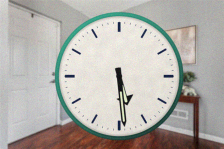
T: 5 h 29 min
